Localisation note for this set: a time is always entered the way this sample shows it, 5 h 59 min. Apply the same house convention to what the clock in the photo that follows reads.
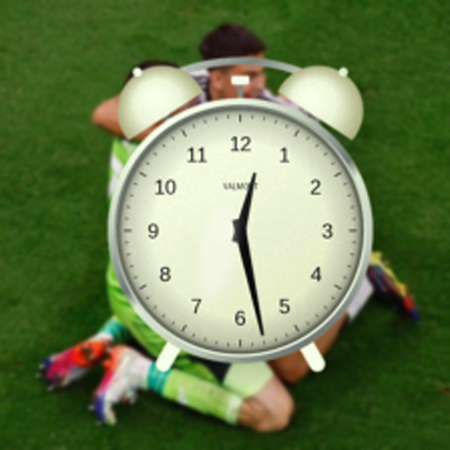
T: 12 h 28 min
